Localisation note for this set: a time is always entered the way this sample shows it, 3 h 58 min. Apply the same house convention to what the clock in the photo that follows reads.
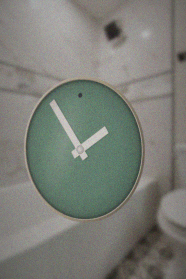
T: 1 h 54 min
